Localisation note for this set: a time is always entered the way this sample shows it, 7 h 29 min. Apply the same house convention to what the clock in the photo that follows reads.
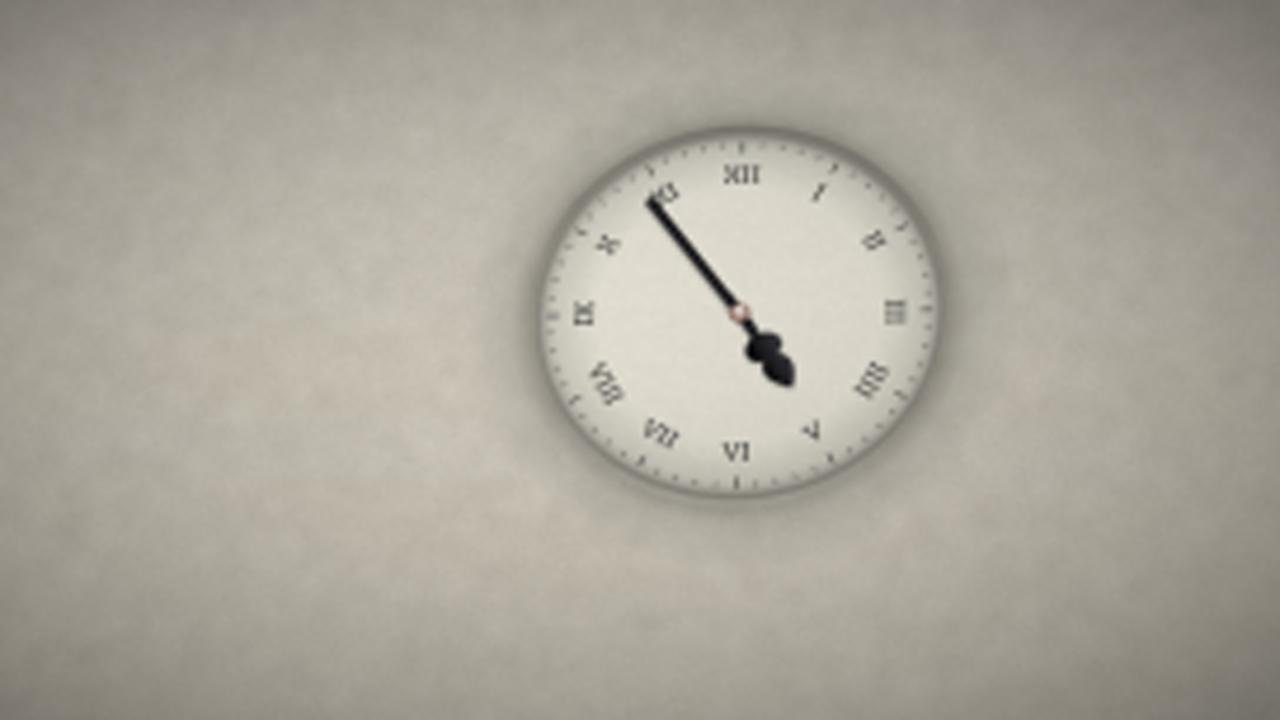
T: 4 h 54 min
